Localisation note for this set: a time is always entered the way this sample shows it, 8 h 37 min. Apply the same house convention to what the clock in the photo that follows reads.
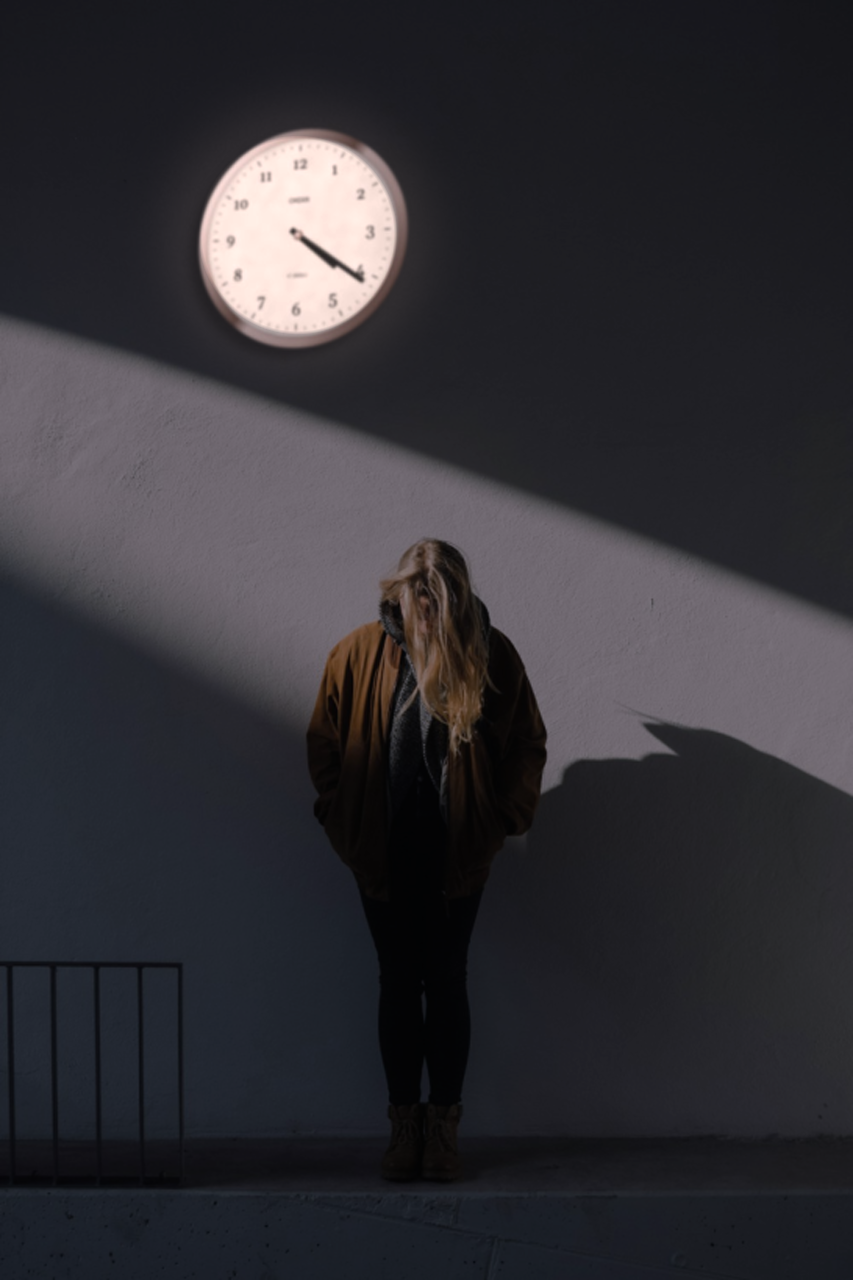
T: 4 h 21 min
